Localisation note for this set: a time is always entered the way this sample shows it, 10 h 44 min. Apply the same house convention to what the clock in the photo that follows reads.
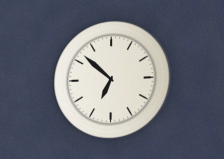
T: 6 h 52 min
